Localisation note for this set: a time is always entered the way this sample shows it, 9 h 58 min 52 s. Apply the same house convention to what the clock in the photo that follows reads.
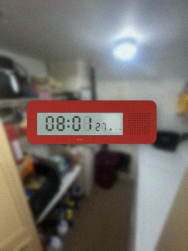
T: 8 h 01 min 27 s
